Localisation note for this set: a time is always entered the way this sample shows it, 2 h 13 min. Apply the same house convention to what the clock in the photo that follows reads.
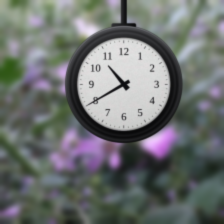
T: 10 h 40 min
